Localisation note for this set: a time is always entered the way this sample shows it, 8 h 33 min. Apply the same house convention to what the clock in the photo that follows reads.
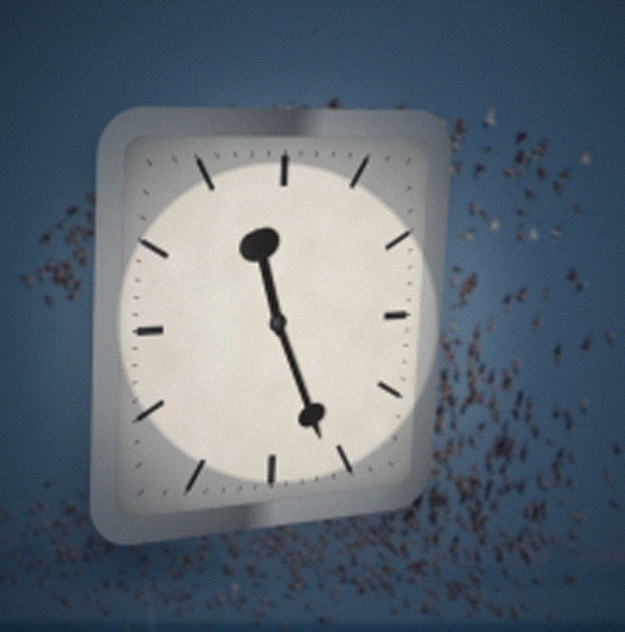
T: 11 h 26 min
